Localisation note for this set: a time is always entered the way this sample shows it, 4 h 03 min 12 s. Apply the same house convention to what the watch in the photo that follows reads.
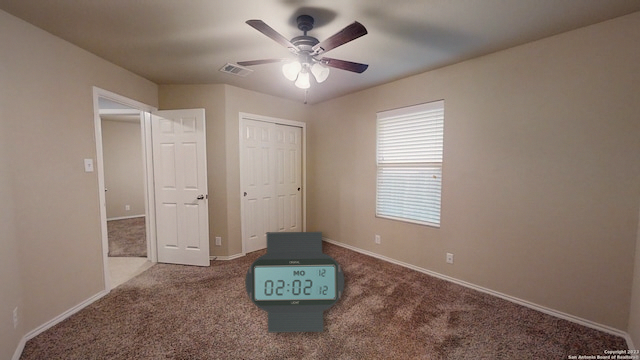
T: 2 h 02 min 12 s
